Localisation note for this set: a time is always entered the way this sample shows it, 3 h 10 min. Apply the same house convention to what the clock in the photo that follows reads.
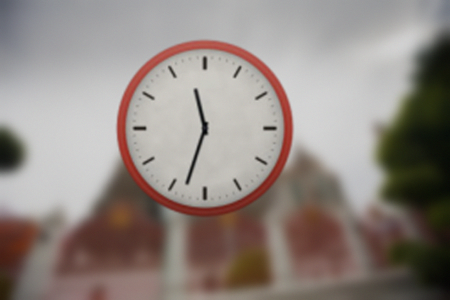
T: 11 h 33 min
